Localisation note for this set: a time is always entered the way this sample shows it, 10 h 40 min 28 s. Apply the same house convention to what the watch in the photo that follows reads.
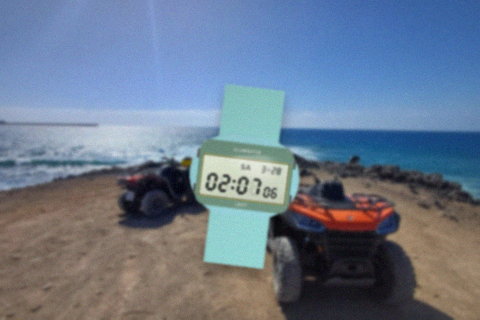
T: 2 h 07 min 06 s
